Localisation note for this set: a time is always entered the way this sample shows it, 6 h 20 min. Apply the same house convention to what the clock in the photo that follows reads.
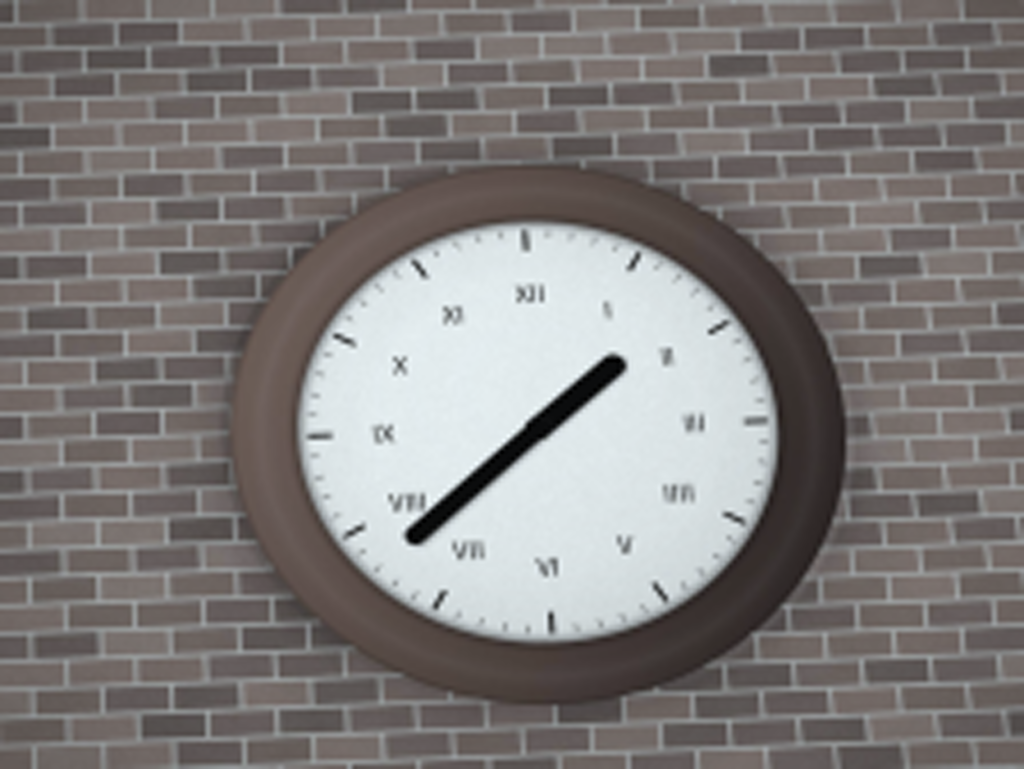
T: 1 h 38 min
